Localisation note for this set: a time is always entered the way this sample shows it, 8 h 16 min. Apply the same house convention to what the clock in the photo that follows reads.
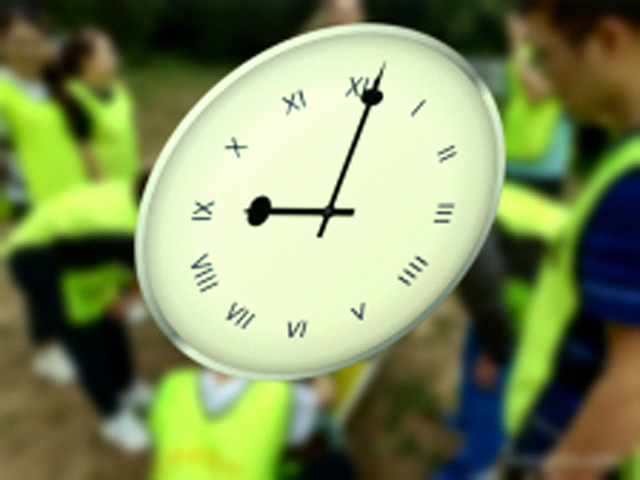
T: 9 h 01 min
